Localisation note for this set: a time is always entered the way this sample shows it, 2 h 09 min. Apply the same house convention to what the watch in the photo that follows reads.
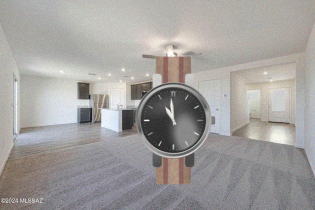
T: 10 h 59 min
